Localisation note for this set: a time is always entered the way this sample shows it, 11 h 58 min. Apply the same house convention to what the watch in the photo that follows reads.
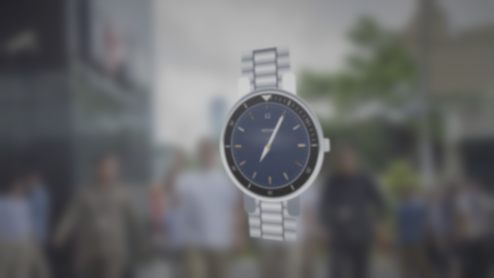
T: 7 h 05 min
